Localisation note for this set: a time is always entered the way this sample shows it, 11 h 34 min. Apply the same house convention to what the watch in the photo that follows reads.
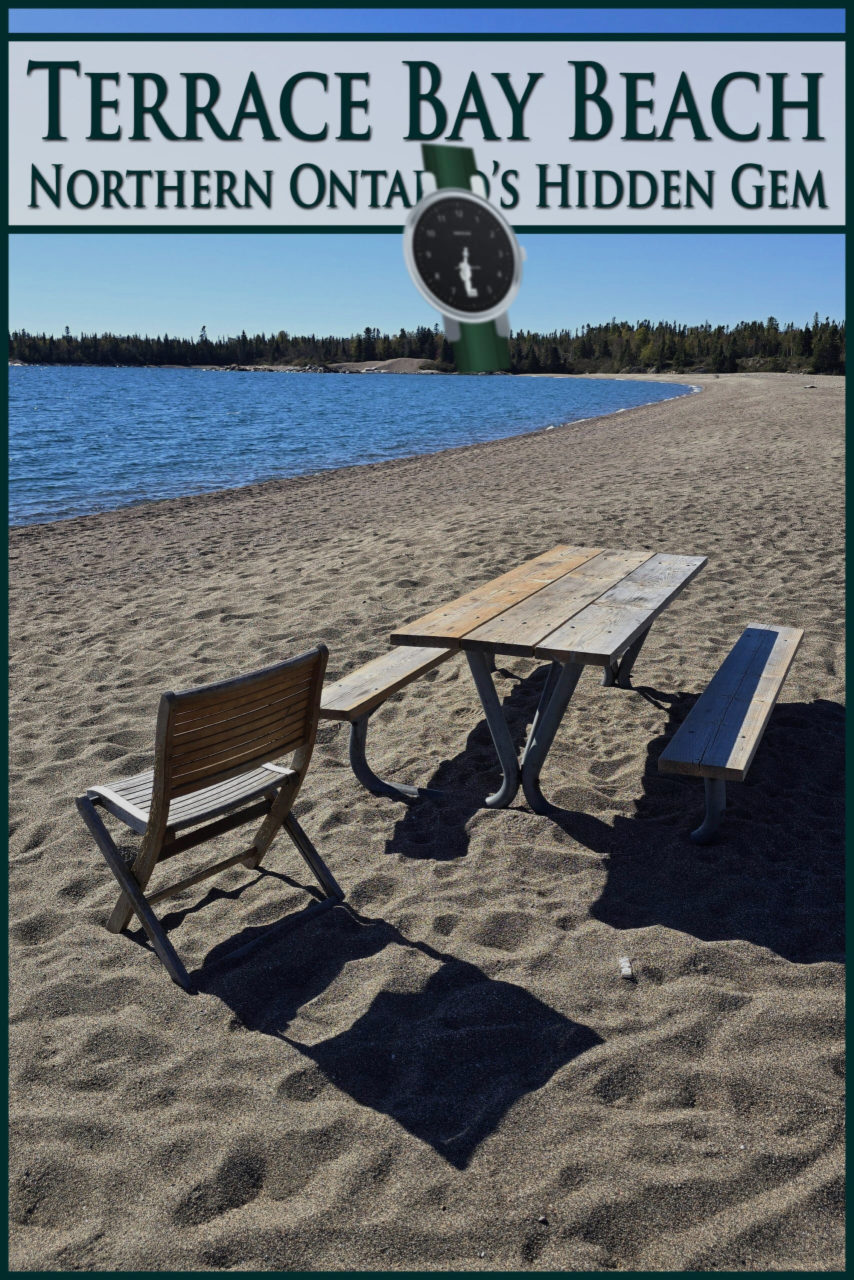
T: 6 h 31 min
